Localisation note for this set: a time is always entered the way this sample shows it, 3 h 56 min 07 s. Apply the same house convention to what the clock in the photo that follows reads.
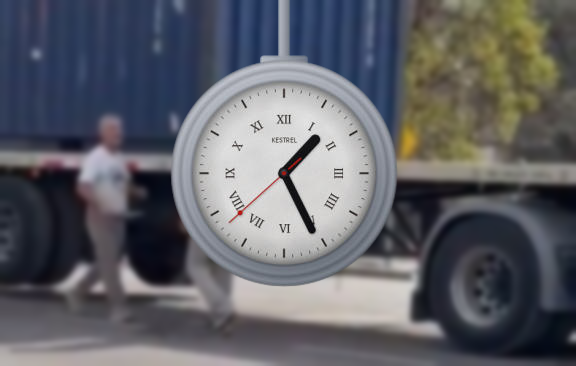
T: 1 h 25 min 38 s
